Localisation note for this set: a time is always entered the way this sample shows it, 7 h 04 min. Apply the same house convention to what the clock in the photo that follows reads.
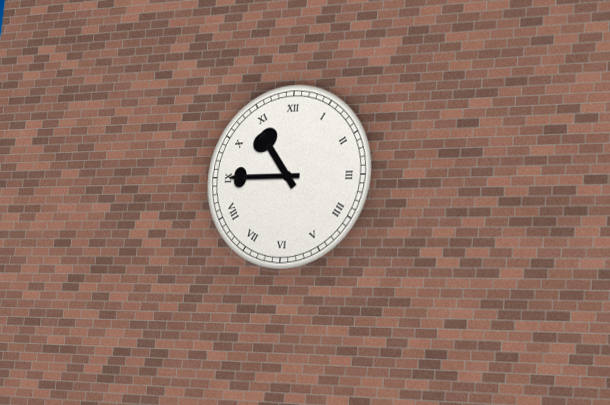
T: 10 h 45 min
